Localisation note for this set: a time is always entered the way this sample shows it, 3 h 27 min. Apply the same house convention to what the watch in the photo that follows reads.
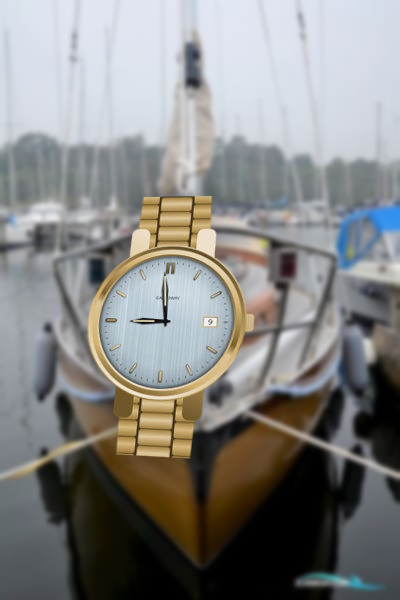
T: 8 h 59 min
